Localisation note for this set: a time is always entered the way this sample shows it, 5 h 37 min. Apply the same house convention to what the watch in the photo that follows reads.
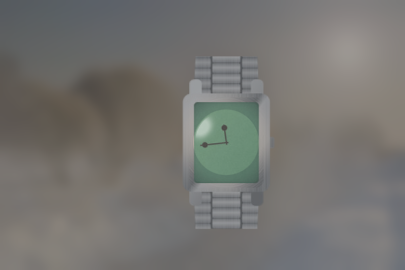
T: 11 h 44 min
